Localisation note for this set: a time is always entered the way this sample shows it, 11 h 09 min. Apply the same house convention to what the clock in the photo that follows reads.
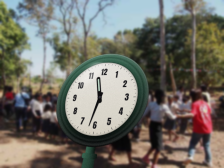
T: 11 h 32 min
